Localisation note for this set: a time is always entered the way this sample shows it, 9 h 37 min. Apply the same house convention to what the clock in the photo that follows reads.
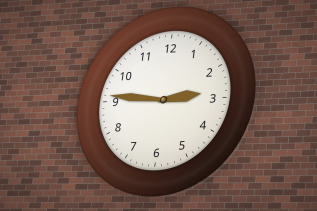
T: 2 h 46 min
